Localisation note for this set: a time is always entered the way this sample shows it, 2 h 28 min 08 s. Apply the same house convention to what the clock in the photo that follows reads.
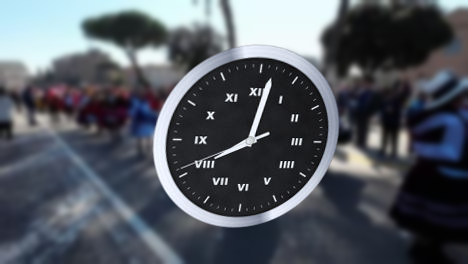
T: 8 h 01 min 41 s
